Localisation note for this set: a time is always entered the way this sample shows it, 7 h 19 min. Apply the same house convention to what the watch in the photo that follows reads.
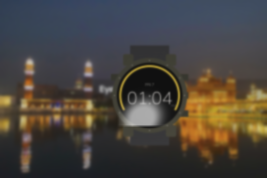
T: 1 h 04 min
